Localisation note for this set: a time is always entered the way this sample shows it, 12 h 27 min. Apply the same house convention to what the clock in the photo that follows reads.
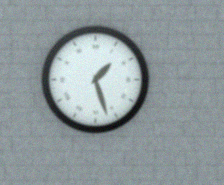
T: 1 h 27 min
